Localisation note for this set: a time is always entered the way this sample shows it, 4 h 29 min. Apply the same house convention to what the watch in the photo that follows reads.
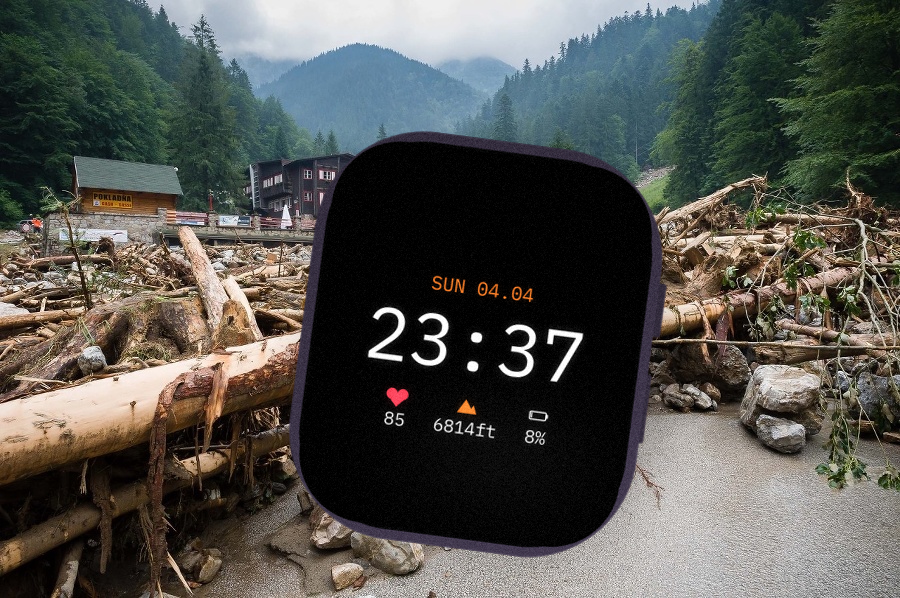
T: 23 h 37 min
